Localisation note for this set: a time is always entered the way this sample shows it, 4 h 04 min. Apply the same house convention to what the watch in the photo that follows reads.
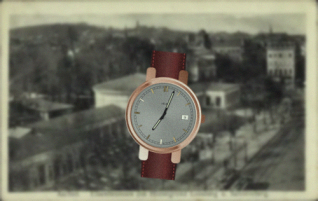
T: 7 h 03 min
